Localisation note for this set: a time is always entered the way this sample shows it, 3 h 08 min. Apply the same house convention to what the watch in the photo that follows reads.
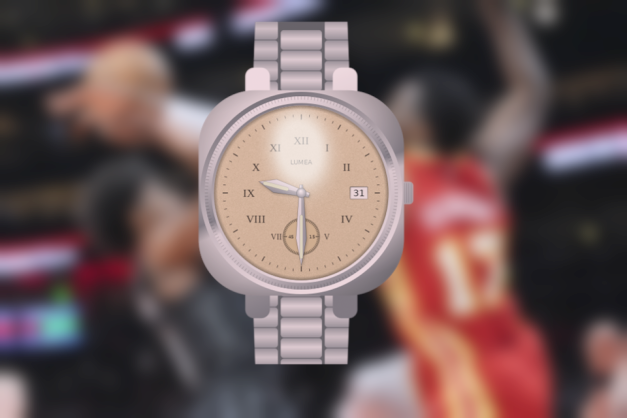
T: 9 h 30 min
